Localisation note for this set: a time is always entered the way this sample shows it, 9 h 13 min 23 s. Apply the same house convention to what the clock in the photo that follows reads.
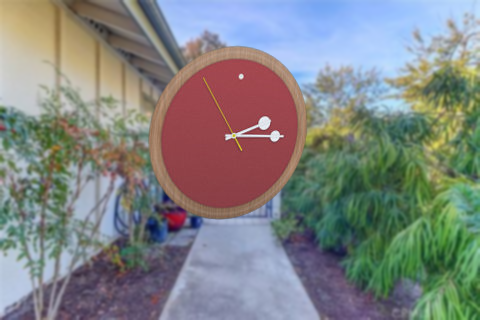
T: 2 h 14 min 54 s
